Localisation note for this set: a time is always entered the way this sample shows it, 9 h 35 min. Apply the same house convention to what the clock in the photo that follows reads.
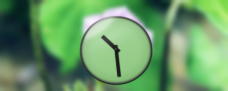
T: 10 h 29 min
